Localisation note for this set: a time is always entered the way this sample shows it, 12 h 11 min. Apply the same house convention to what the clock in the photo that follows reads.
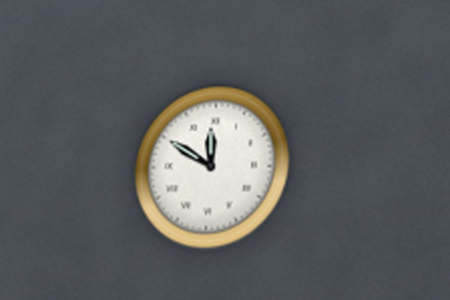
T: 11 h 50 min
